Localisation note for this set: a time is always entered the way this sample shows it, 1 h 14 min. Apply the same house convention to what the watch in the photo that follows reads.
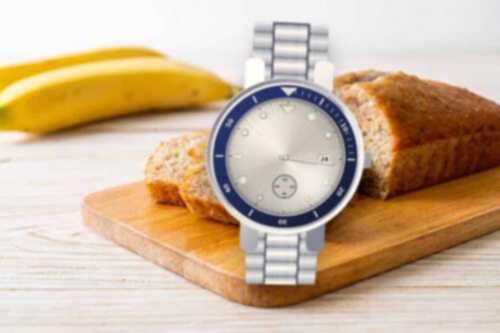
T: 3 h 16 min
